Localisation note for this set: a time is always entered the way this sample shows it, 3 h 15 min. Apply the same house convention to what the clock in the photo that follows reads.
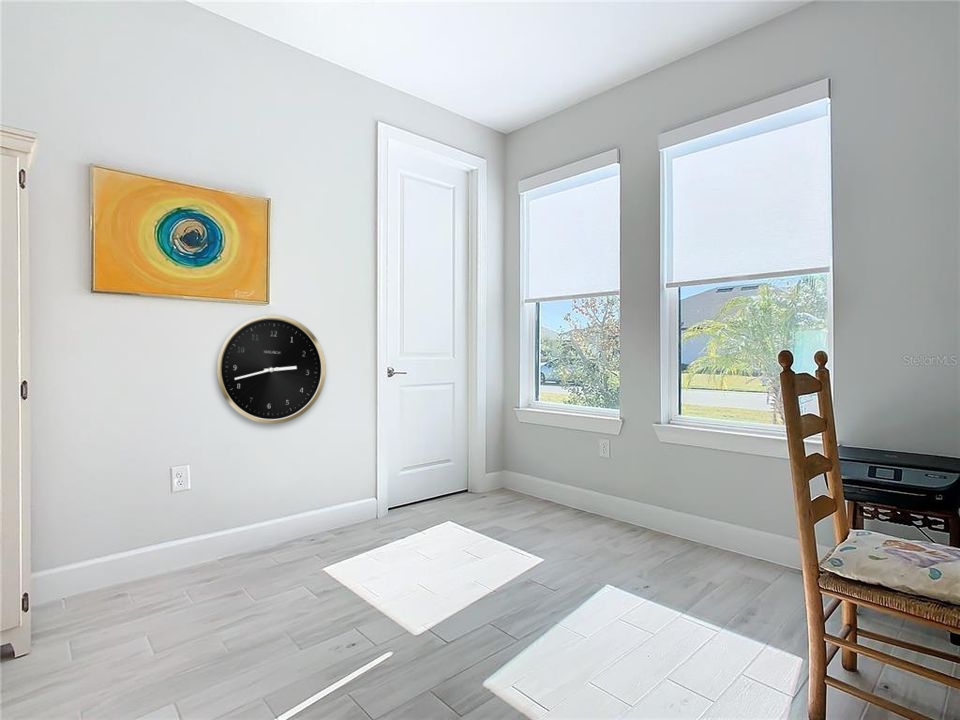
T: 2 h 42 min
